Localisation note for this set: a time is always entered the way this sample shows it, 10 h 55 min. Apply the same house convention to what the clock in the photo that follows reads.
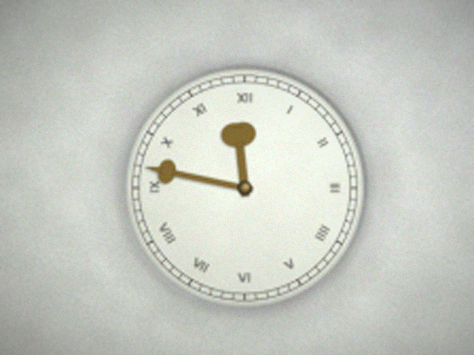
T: 11 h 47 min
